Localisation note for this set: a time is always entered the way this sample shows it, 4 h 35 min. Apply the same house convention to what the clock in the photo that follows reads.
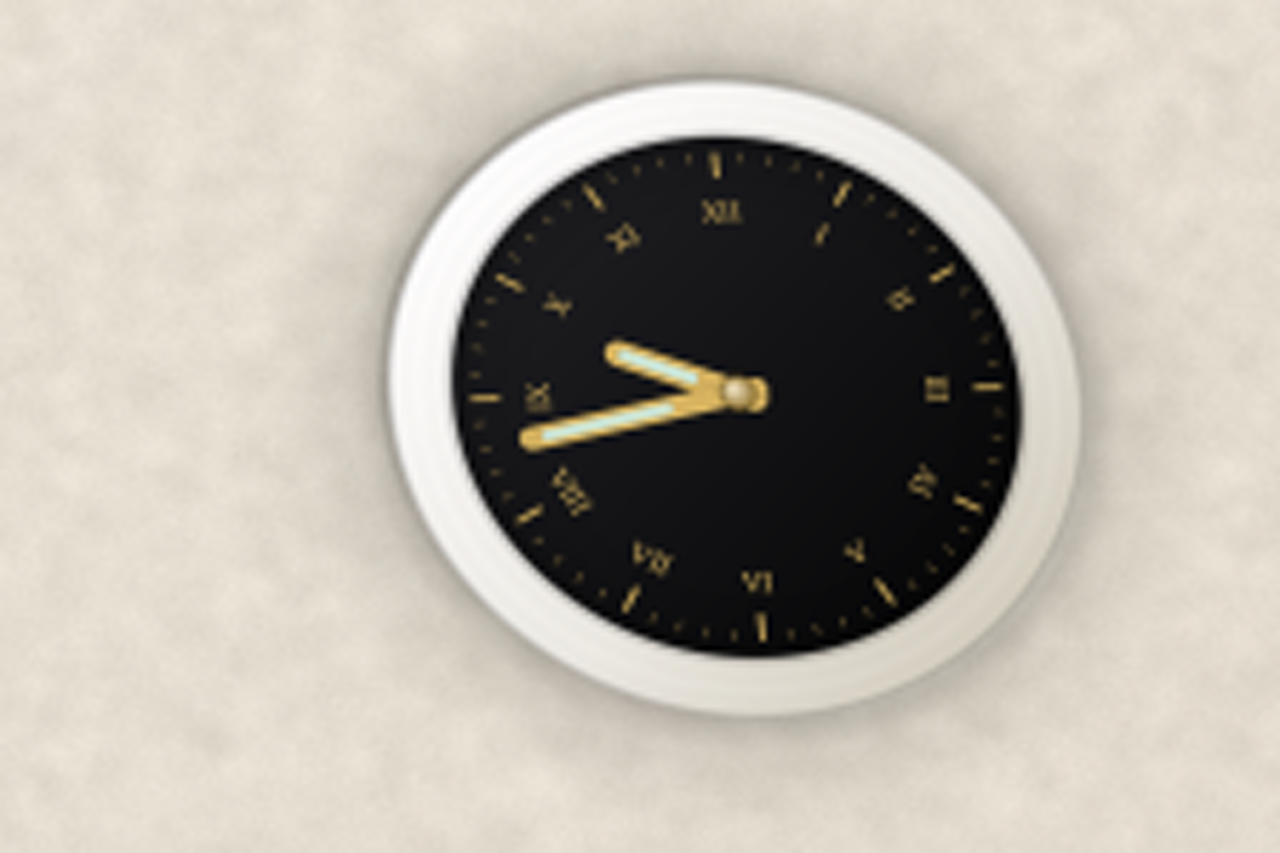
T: 9 h 43 min
